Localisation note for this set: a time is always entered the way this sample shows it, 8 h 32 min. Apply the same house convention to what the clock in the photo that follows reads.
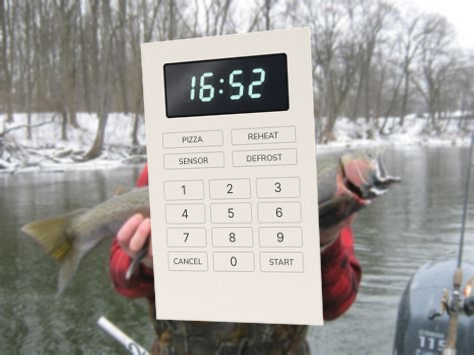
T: 16 h 52 min
